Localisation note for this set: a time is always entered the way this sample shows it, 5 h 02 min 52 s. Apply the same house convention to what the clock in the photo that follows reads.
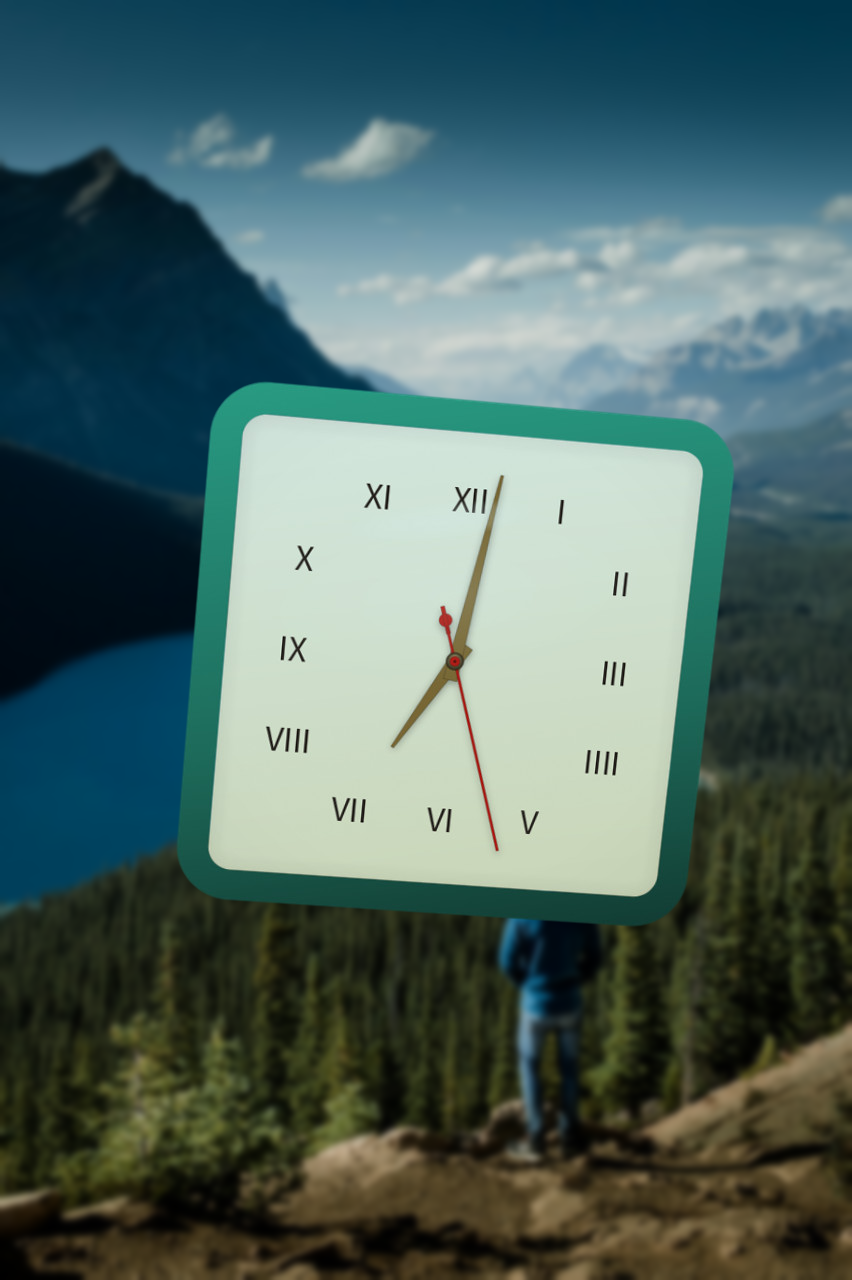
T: 7 h 01 min 27 s
